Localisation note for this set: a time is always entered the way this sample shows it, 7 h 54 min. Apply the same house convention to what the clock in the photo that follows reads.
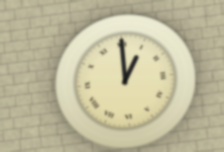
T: 1 h 00 min
